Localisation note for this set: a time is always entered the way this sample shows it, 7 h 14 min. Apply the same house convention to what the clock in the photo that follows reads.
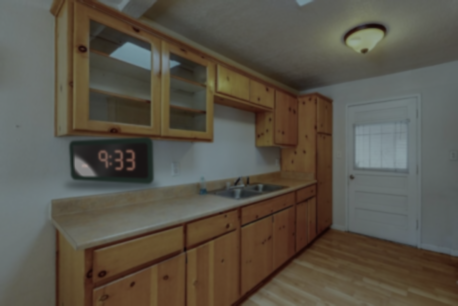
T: 9 h 33 min
